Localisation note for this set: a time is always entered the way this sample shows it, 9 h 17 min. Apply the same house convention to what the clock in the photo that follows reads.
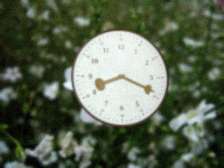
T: 8 h 19 min
